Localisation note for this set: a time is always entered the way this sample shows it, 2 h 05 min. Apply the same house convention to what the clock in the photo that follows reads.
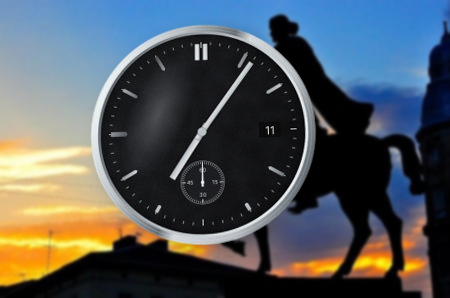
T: 7 h 06 min
